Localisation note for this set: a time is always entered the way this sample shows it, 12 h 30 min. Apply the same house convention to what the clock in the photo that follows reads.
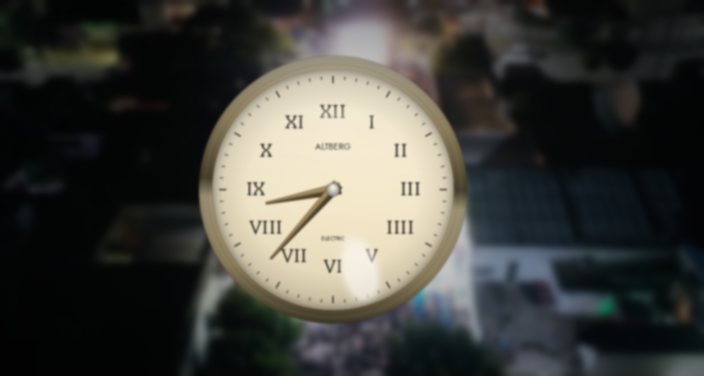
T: 8 h 37 min
